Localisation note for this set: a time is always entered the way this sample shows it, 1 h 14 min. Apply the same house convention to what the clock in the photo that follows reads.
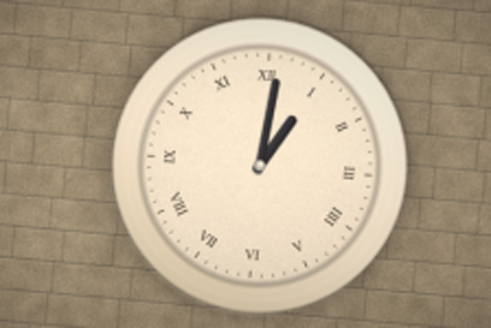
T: 1 h 01 min
